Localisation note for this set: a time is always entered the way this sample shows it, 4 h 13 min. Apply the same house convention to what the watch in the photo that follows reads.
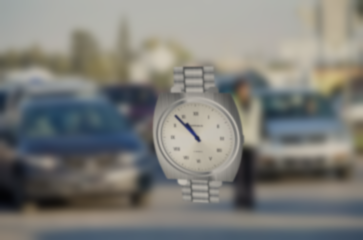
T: 10 h 53 min
